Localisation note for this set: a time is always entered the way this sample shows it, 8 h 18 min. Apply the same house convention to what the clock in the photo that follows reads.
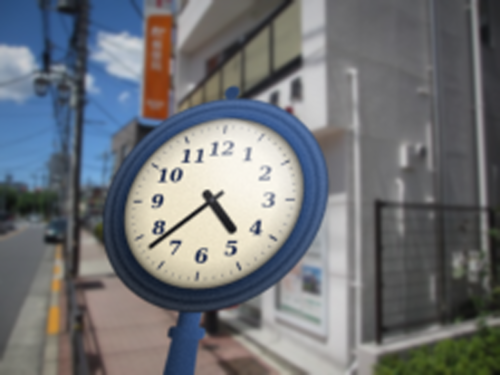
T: 4 h 38 min
